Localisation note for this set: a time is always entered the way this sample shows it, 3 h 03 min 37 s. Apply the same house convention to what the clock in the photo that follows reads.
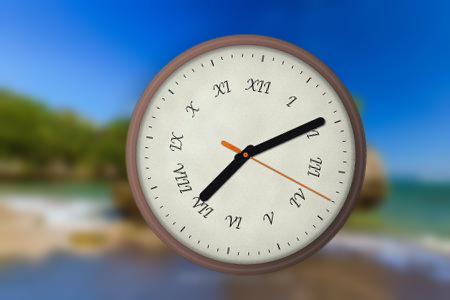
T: 7 h 09 min 18 s
